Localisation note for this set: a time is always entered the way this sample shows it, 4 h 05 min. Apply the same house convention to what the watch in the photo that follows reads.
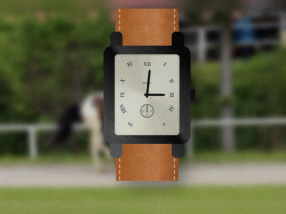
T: 3 h 01 min
